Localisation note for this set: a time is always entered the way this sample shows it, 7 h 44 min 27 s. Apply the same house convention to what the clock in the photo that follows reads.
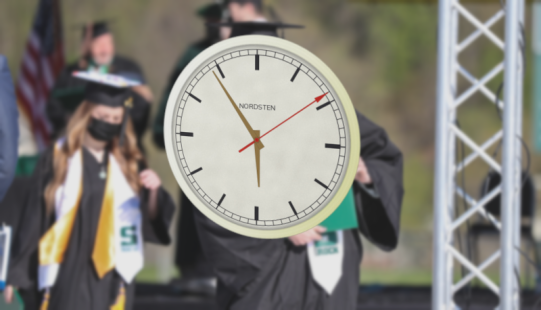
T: 5 h 54 min 09 s
